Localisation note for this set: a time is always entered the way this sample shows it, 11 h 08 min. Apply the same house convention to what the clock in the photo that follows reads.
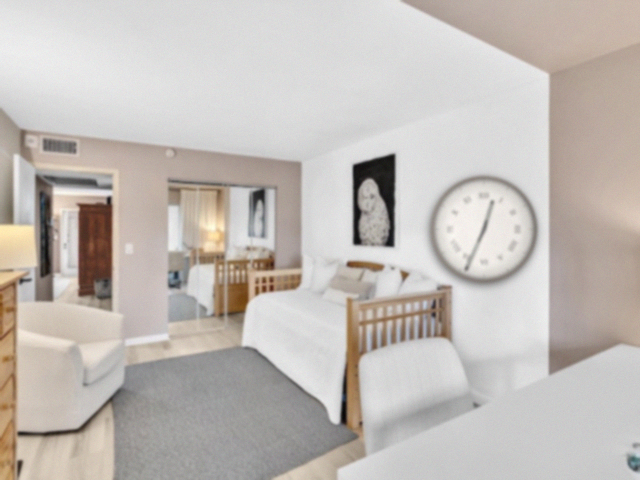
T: 12 h 34 min
